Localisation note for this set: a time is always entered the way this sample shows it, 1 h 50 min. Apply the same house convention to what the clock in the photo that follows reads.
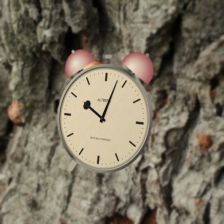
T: 10 h 03 min
